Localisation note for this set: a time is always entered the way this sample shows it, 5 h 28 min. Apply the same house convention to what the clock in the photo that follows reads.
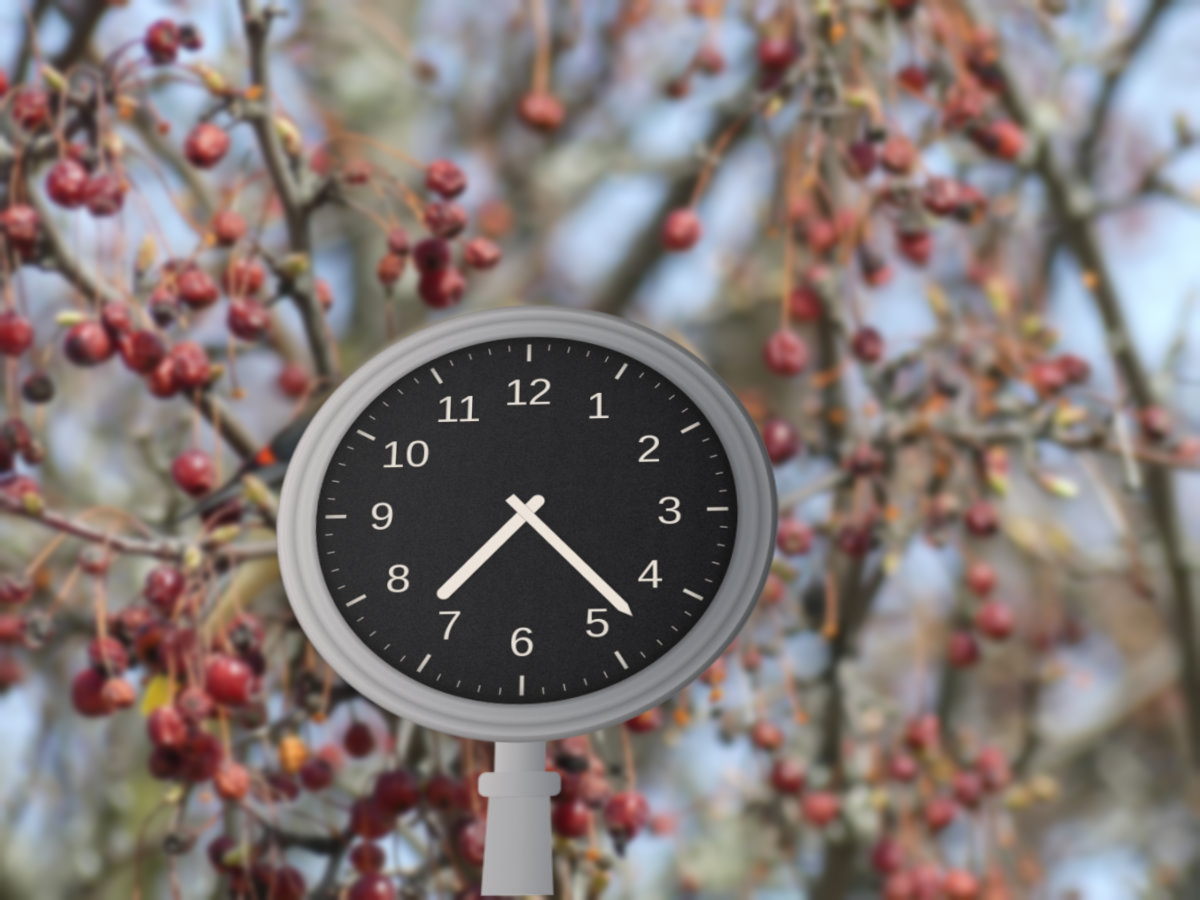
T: 7 h 23 min
